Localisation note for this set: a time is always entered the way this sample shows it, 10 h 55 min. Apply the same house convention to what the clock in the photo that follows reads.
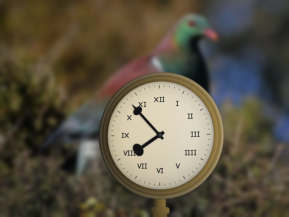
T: 7 h 53 min
